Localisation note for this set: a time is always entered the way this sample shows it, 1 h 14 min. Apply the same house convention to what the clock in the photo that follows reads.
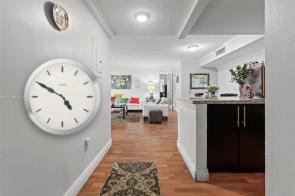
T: 4 h 50 min
